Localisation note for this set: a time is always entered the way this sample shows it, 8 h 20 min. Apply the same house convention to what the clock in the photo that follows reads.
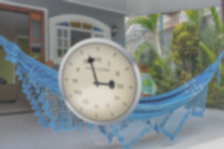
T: 2 h 57 min
